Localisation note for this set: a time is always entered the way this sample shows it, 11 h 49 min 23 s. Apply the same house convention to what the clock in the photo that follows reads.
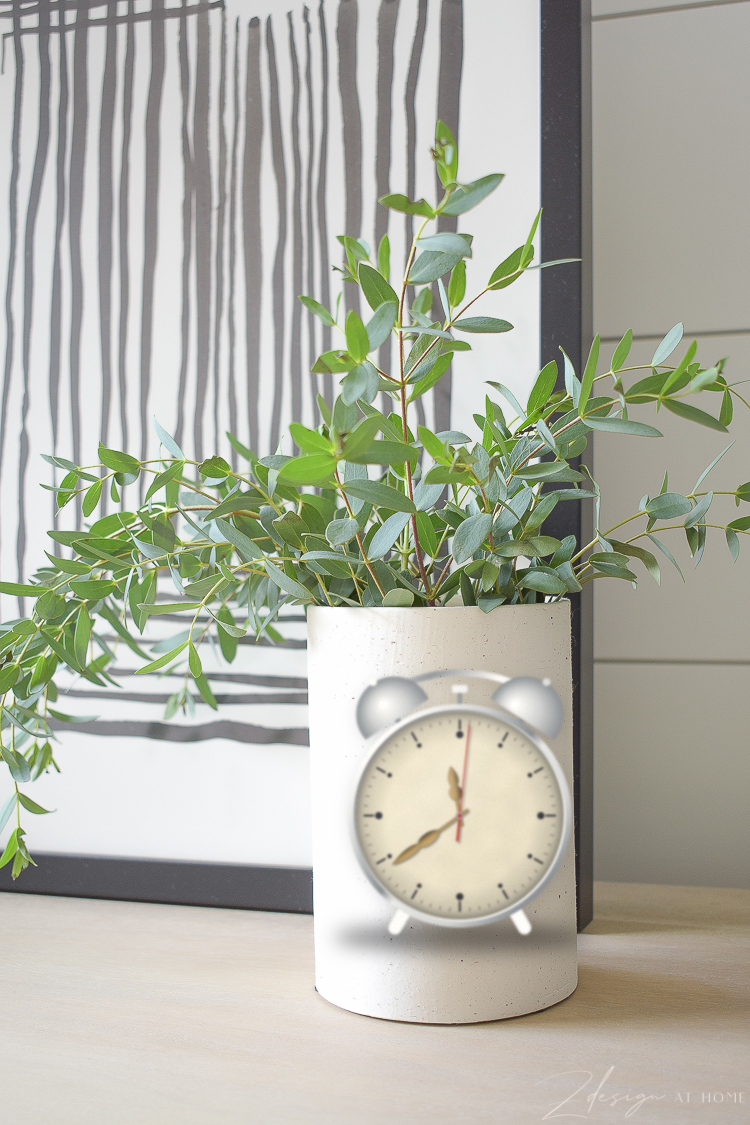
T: 11 h 39 min 01 s
